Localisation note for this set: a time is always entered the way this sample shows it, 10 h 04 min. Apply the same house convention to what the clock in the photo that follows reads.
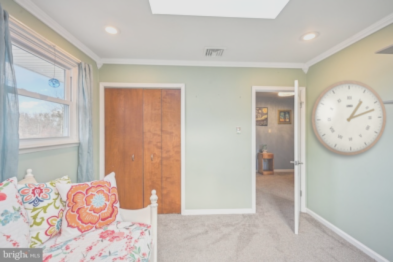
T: 1 h 12 min
